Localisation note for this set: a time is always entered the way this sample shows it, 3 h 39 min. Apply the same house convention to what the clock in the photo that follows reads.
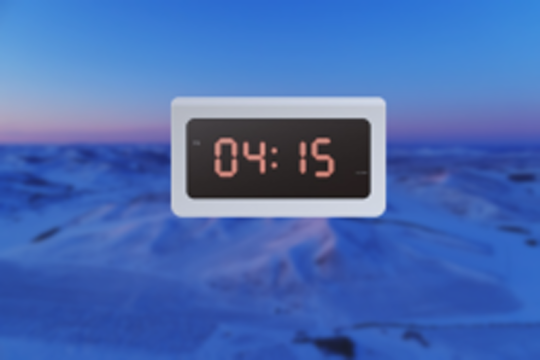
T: 4 h 15 min
